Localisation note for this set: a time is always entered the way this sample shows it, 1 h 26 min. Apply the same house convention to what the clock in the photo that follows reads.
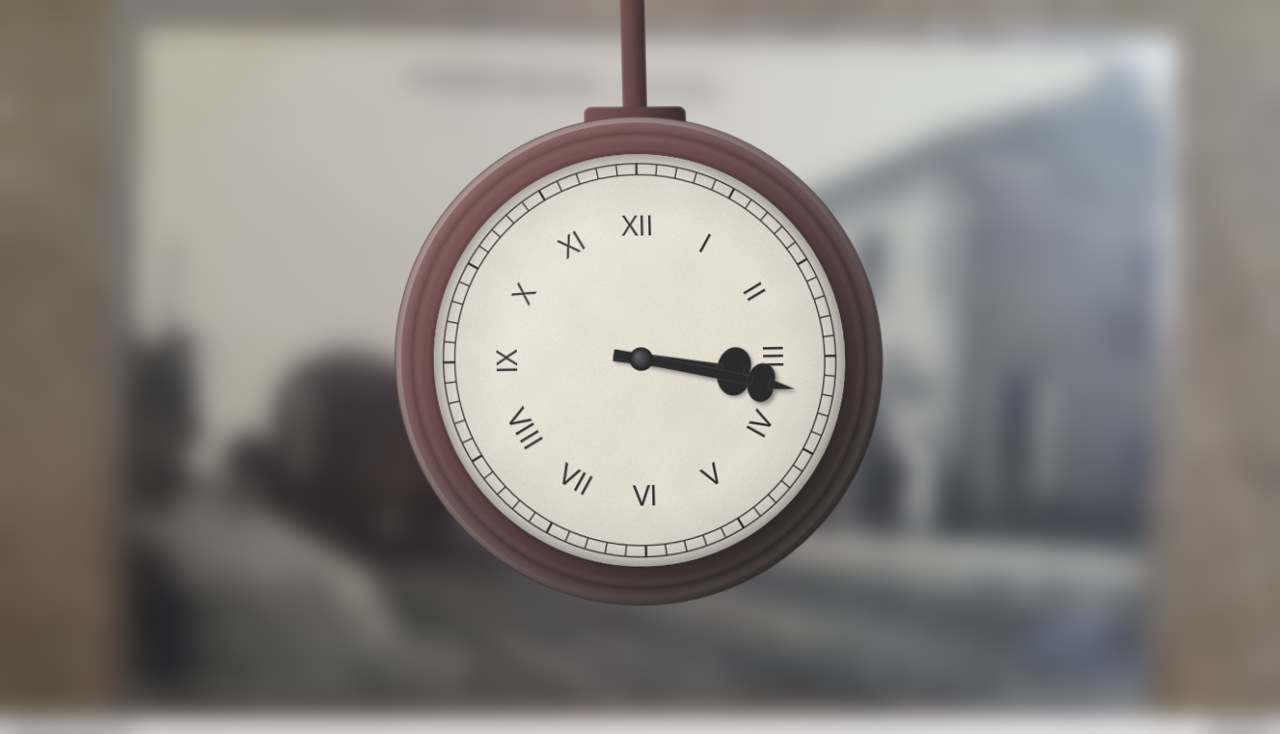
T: 3 h 17 min
